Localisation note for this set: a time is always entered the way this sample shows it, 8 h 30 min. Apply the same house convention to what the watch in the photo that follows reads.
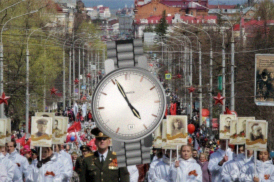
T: 4 h 56 min
